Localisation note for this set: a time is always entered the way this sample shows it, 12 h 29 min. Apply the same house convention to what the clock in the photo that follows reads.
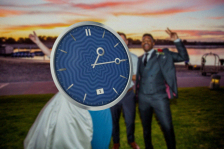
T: 1 h 15 min
